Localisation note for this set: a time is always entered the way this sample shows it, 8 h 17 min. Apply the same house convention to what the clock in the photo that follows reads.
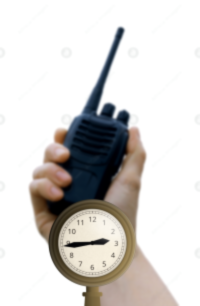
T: 2 h 44 min
